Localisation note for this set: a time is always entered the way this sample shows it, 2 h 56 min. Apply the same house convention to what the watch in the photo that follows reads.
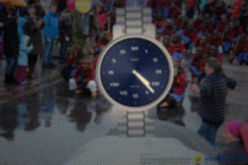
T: 4 h 23 min
